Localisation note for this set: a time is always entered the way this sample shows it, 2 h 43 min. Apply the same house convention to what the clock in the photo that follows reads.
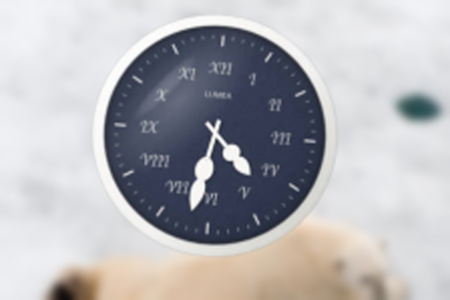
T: 4 h 32 min
